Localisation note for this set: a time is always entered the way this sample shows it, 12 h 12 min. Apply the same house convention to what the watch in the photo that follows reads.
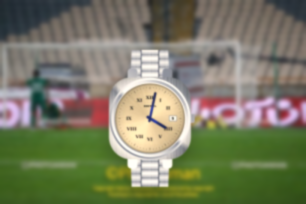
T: 4 h 02 min
